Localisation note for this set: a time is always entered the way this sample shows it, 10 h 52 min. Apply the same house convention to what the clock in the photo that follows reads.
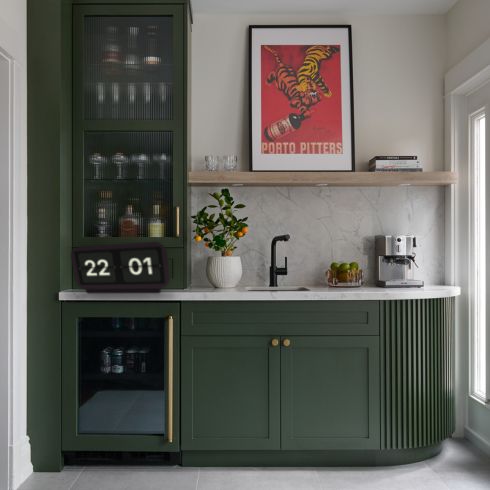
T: 22 h 01 min
